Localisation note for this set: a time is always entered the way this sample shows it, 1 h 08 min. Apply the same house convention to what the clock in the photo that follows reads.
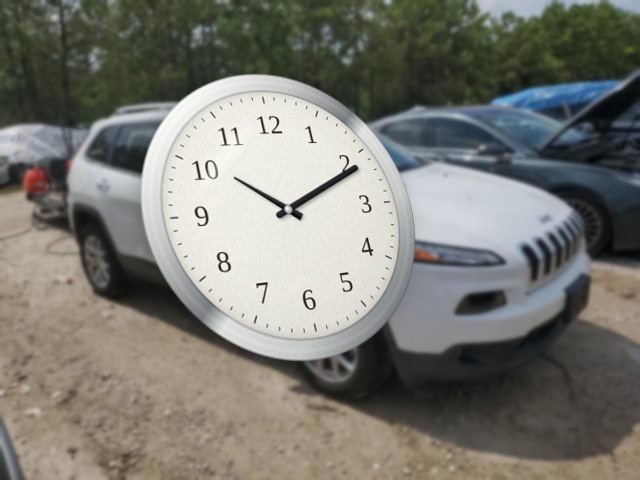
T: 10 h 11 min
